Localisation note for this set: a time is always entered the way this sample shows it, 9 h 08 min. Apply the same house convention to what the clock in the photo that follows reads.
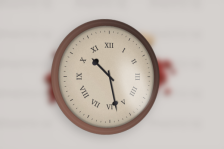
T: 10 h 28 min
